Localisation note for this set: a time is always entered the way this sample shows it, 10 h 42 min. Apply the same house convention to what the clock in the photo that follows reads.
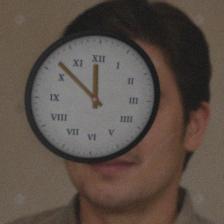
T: 11 h 52 min
